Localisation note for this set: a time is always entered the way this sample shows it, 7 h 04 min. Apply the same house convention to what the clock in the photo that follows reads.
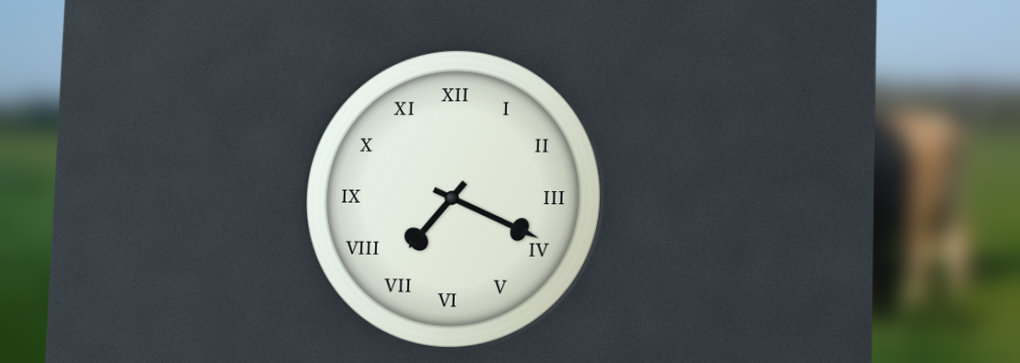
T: 7 h 19 min
